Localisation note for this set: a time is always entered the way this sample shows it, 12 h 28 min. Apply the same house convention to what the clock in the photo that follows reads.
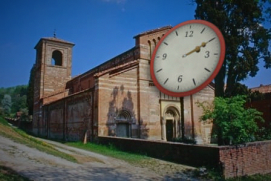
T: 2 h 10 min
